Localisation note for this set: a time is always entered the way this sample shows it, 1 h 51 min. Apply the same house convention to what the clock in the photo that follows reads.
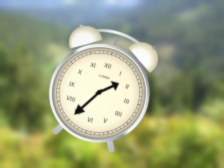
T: 1 h 35 min
